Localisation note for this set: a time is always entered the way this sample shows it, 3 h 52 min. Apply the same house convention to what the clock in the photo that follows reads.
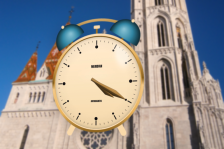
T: 4 h 20 min
